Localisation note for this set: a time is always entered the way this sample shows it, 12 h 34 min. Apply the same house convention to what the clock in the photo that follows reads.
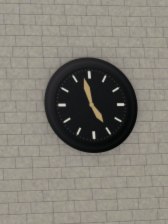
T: 4 h 58 min
